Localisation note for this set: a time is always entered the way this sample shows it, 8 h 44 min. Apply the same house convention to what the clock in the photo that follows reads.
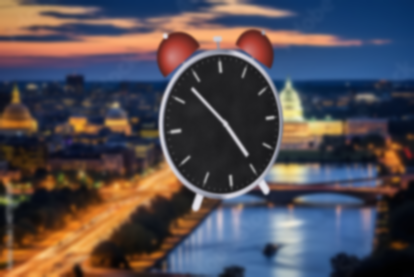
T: 4 h 53 min
